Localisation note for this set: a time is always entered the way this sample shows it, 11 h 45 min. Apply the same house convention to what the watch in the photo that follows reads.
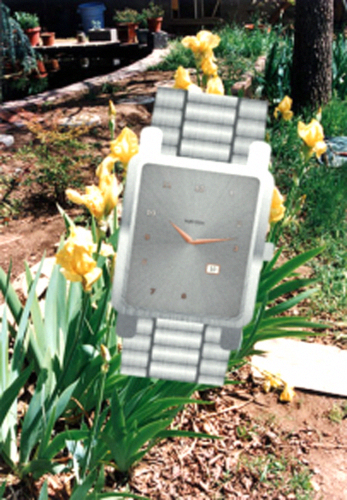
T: 10 h 13 min
